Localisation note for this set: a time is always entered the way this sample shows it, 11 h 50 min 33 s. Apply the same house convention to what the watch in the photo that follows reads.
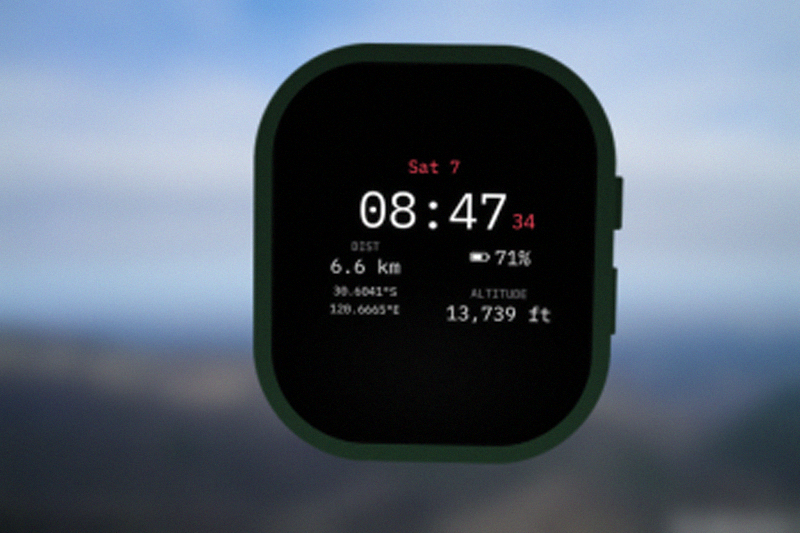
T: 8 h 47 min 34 s
